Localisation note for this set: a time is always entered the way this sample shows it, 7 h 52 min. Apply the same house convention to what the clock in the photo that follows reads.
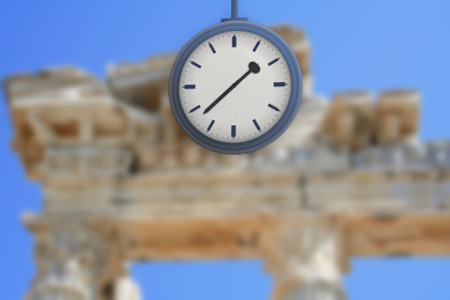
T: 1 h 38 min
